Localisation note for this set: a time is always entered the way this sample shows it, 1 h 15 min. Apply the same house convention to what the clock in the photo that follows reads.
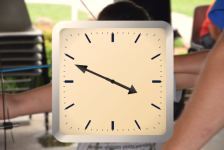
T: 3 h 49 min
